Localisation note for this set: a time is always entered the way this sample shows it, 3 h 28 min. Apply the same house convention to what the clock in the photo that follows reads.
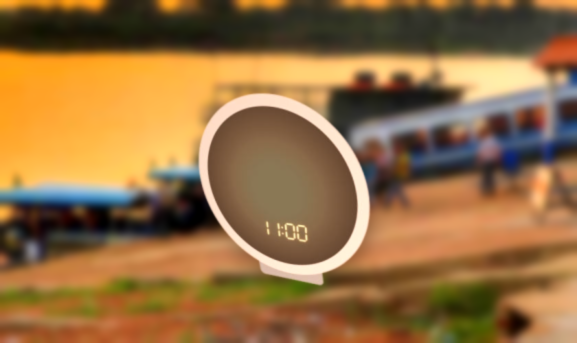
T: 11 h 00 min
